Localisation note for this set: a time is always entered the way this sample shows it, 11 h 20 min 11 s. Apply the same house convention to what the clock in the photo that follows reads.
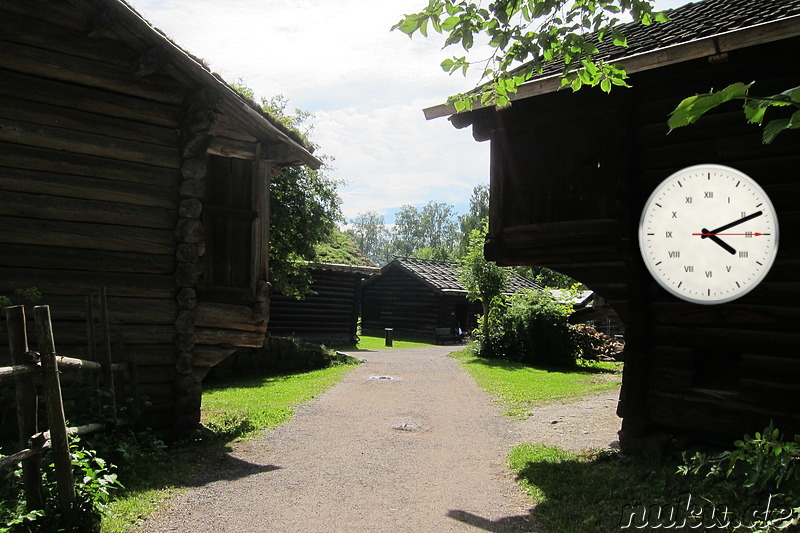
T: 4 h 11 min 15 s
